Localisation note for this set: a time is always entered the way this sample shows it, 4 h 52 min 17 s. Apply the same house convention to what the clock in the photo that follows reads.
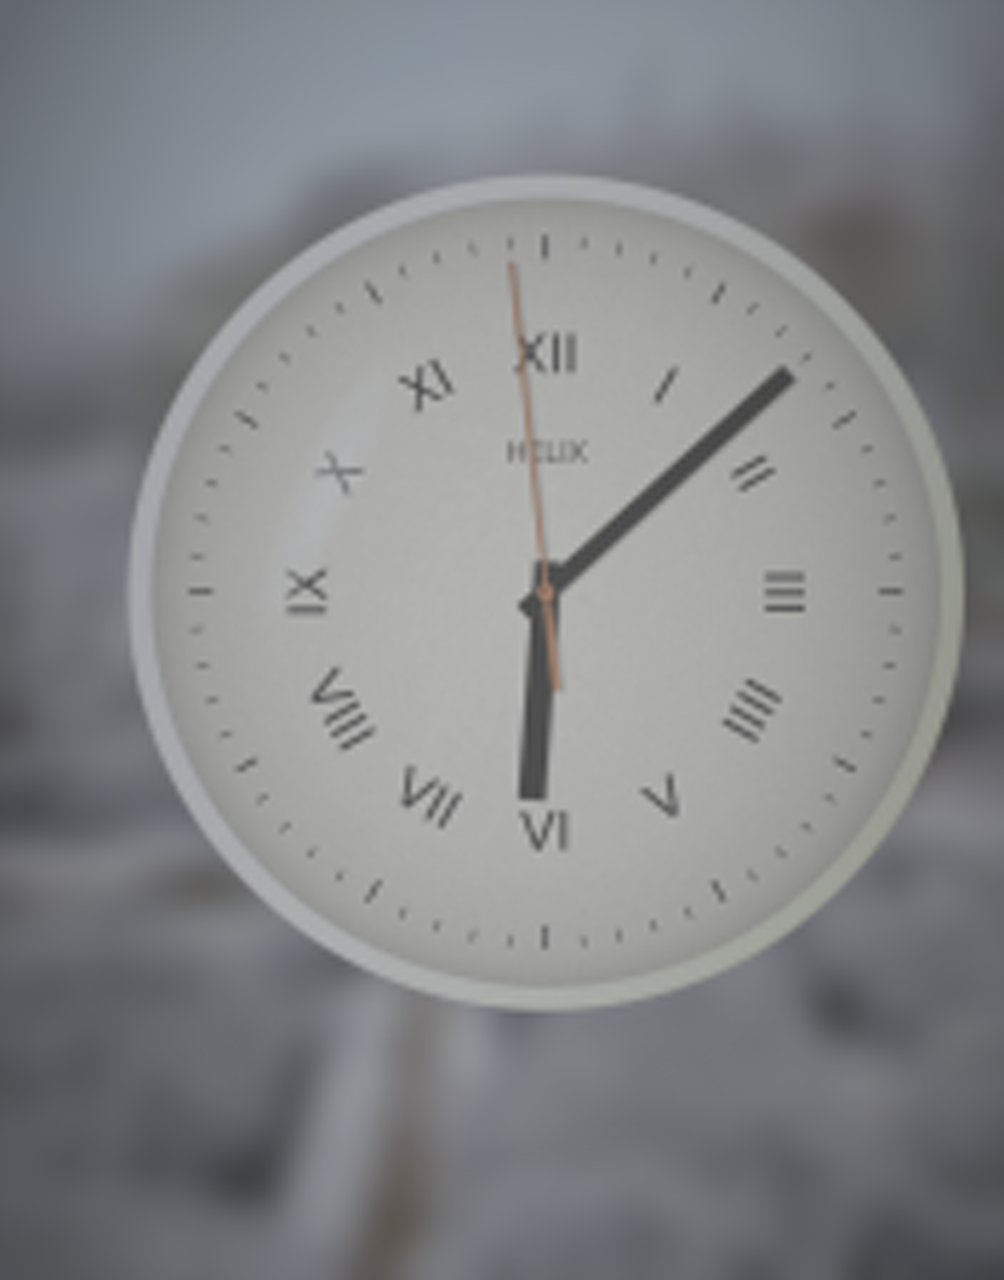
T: 6 h 07 min 59 s
